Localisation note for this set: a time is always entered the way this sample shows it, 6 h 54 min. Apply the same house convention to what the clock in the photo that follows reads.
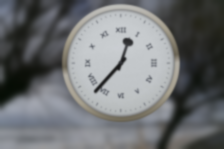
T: 12 h 37 min
